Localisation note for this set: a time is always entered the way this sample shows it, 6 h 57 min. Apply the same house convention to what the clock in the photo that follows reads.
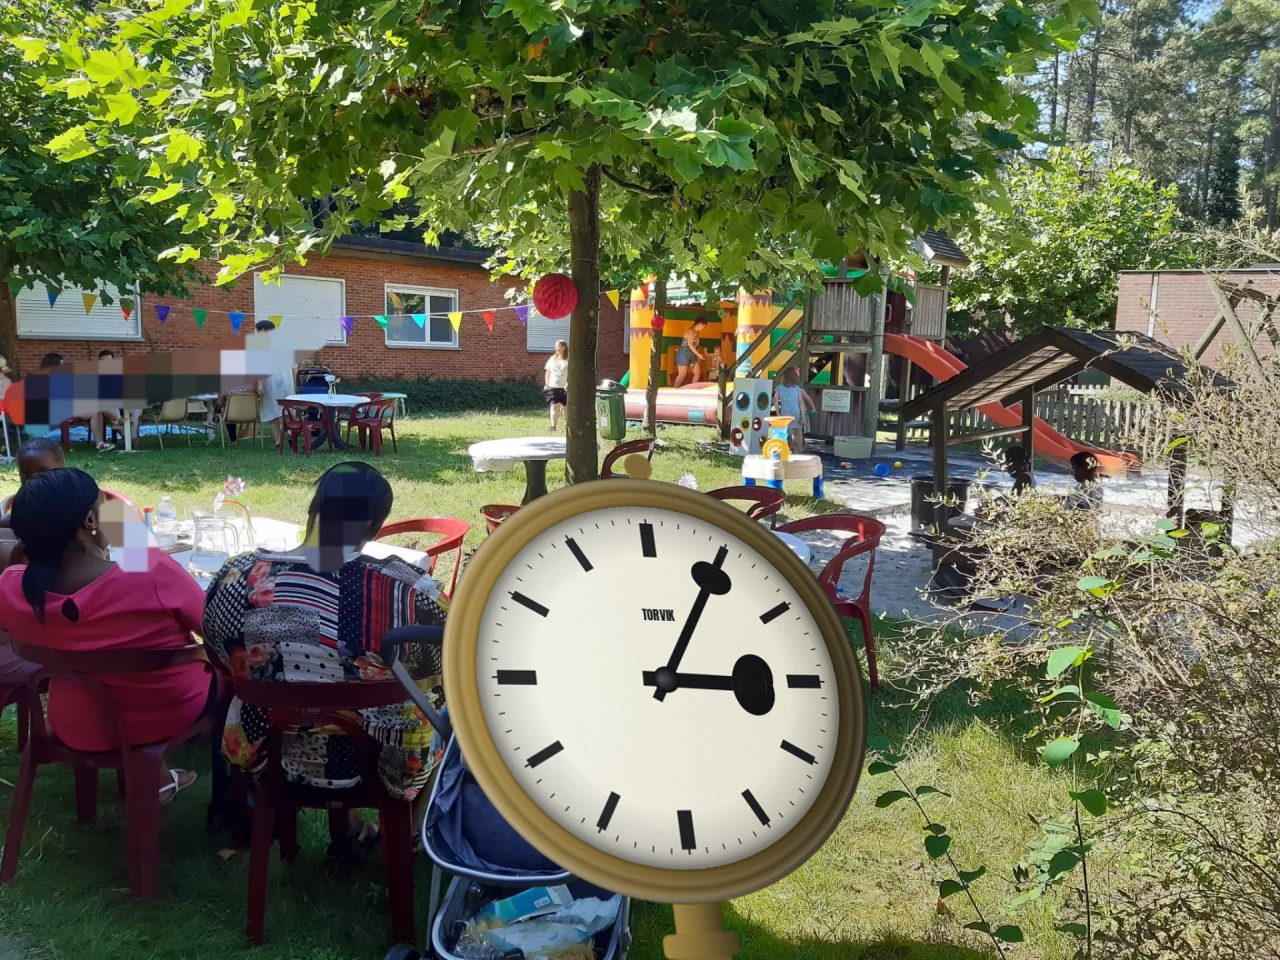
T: 3 h 05 min
